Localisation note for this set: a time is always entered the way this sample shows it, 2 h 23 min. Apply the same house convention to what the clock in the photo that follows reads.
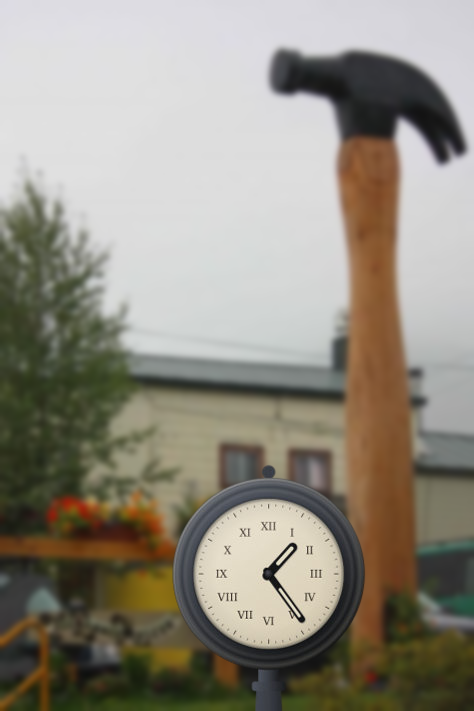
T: 1 h 24 min
